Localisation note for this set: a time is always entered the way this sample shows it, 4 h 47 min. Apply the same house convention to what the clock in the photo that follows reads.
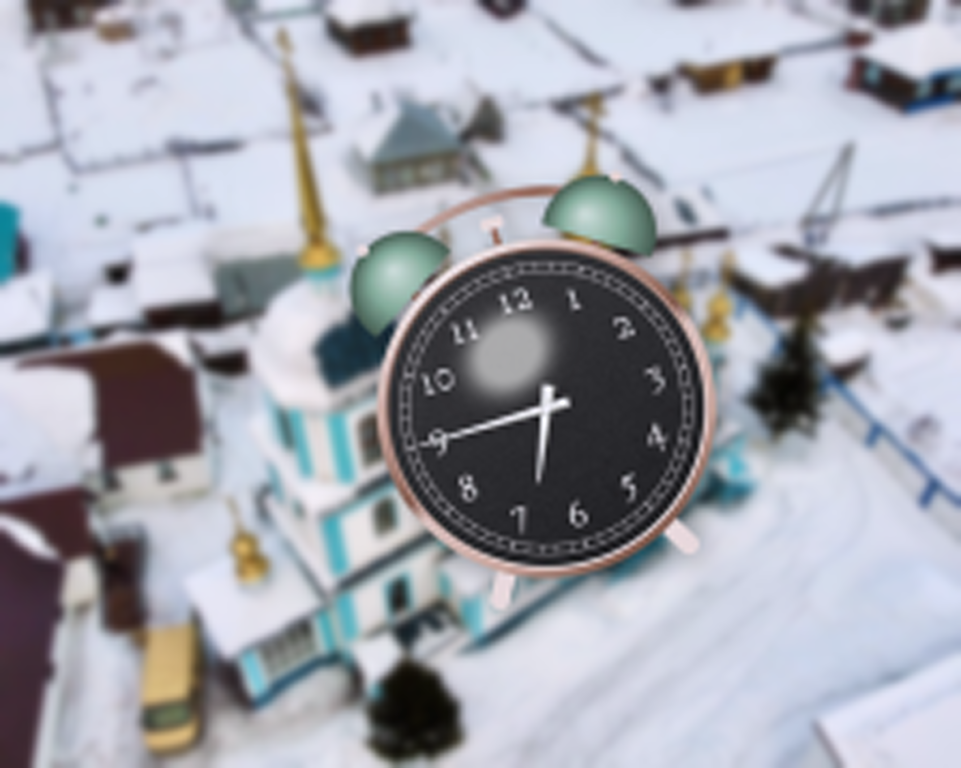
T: 6 h 45 min
